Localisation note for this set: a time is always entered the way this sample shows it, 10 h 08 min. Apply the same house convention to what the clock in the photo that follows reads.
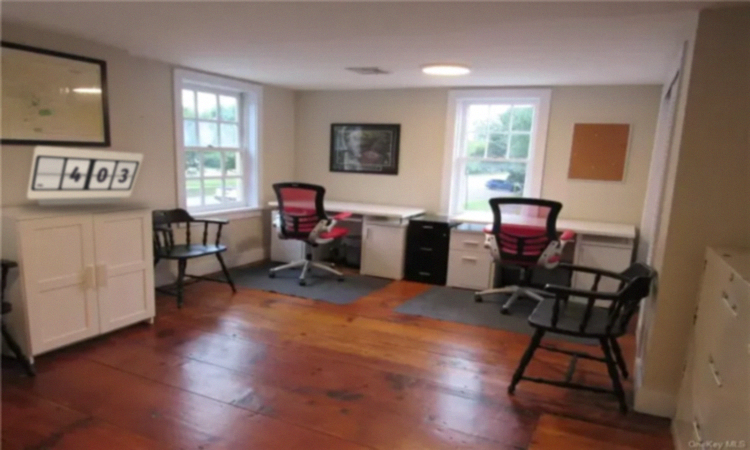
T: 4 h 03 min
